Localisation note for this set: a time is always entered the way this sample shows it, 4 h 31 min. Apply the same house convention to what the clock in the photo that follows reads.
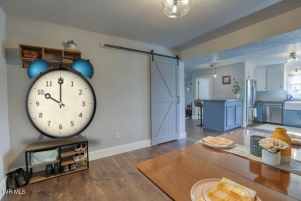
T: 10 h 00 min
